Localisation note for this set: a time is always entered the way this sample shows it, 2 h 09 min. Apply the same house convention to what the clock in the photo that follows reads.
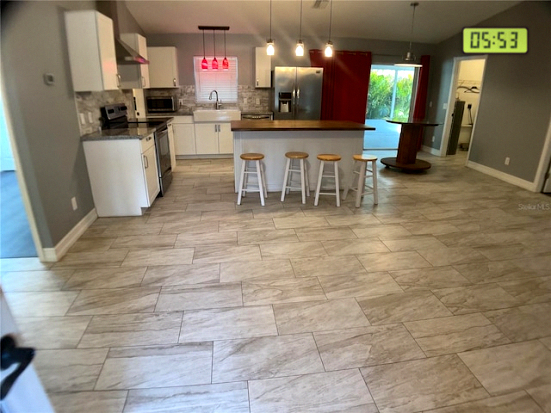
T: 5 h 53 min
